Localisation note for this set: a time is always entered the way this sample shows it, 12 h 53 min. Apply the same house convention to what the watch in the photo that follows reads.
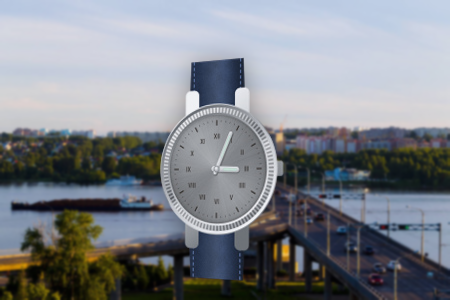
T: 3 h 04 min
